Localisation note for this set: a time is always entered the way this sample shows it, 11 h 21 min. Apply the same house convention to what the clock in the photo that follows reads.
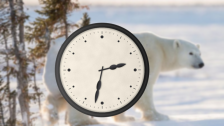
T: 2 h 32 min
